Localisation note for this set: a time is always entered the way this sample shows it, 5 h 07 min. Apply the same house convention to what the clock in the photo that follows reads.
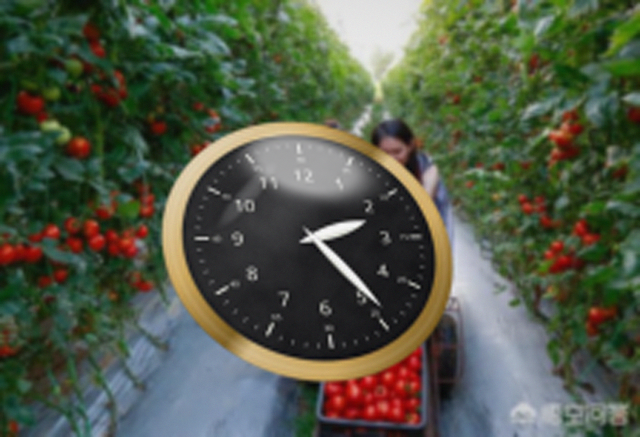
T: 2 h 24 min
